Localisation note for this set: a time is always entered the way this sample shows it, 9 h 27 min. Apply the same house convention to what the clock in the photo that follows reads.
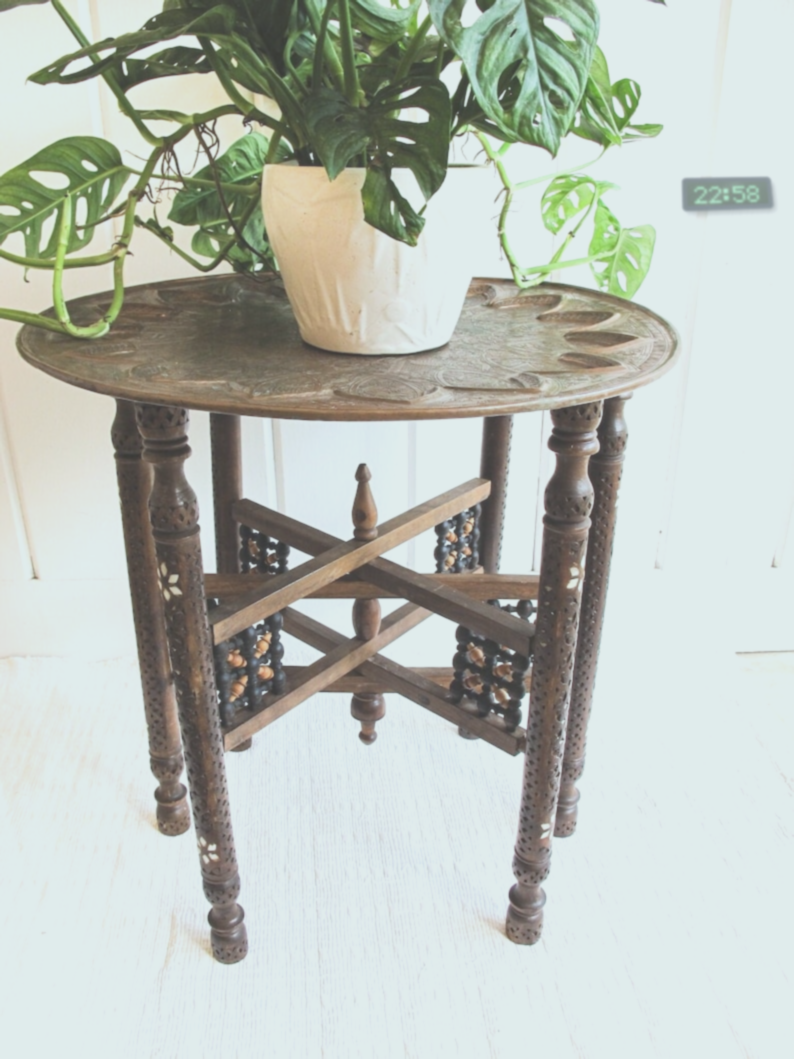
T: 22 h 58 min
